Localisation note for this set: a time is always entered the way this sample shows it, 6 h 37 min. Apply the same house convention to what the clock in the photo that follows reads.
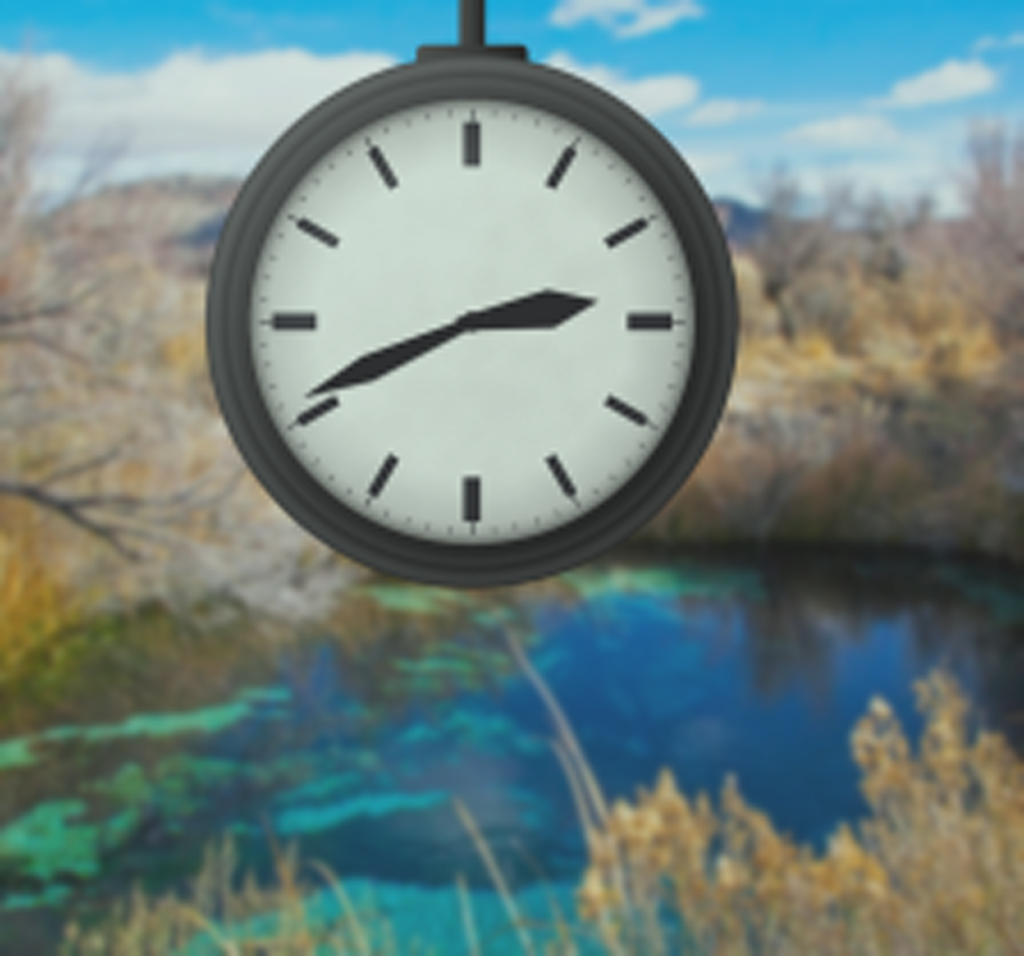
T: 2 h 41 min
